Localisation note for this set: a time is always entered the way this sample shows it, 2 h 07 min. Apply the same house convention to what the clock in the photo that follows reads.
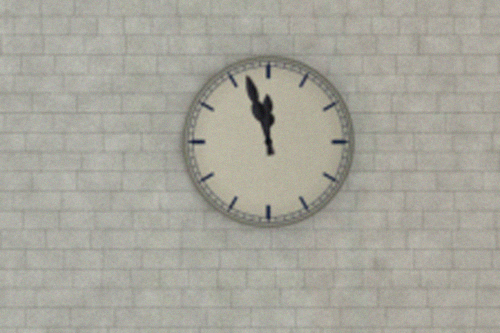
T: 11 h 57 min
